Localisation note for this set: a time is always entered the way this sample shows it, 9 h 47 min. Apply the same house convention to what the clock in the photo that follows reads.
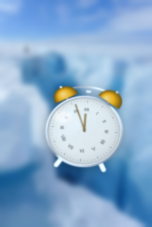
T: 11 h 56 min
